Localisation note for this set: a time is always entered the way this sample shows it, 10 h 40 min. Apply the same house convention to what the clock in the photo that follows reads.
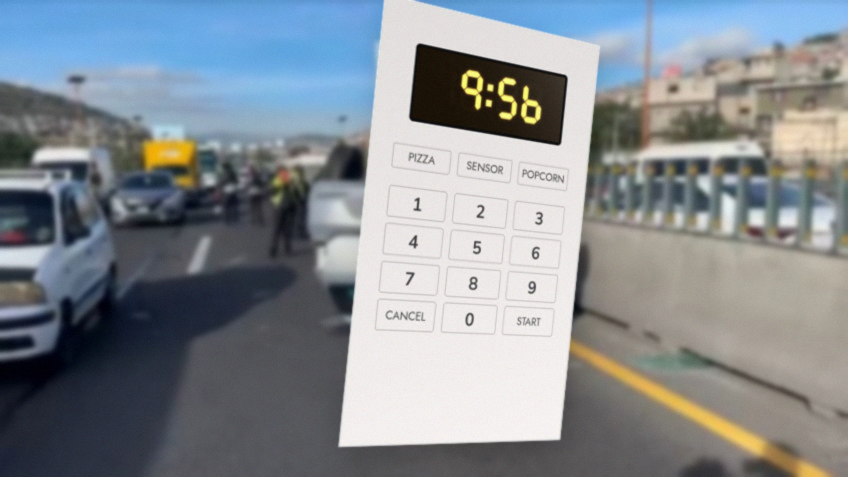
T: 9 h 56 min
